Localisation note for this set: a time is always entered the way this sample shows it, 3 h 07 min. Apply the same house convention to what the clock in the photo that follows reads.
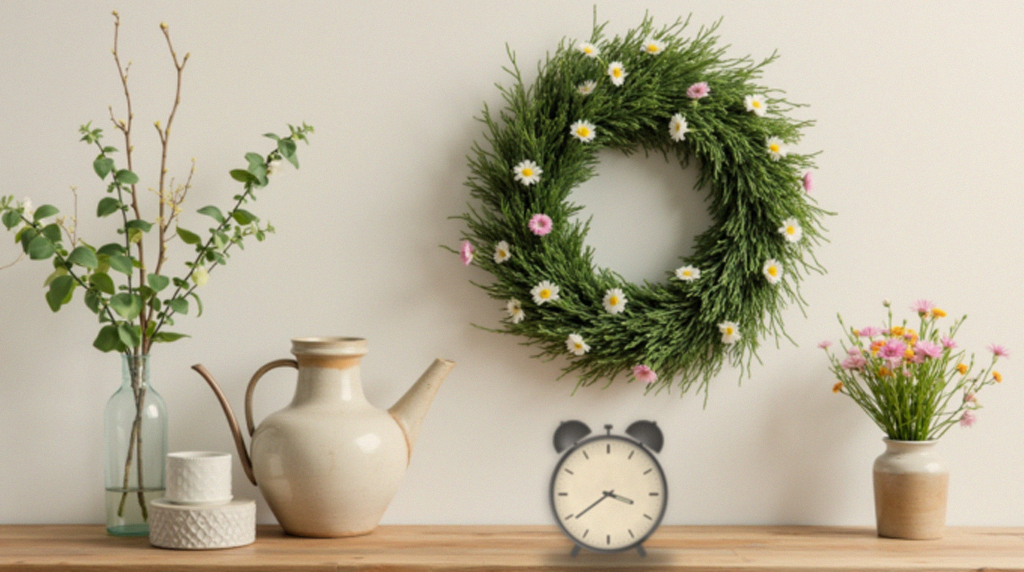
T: 3 h 39 min
